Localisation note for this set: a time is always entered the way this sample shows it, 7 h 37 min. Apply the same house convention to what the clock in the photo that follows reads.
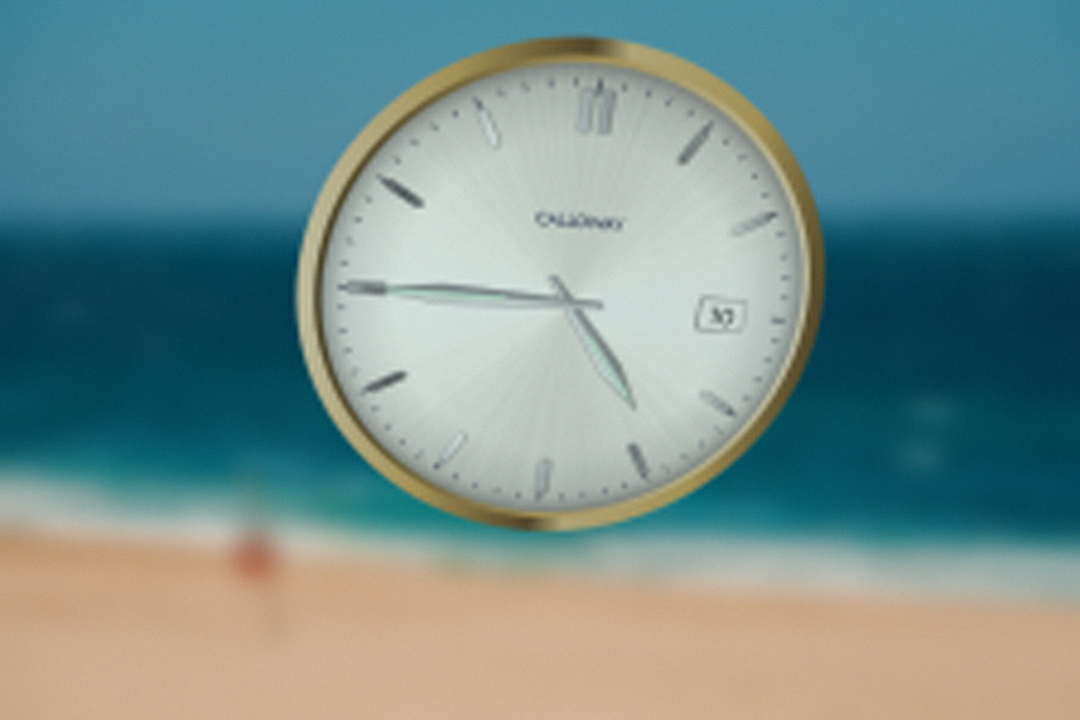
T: 4 h 45 min
